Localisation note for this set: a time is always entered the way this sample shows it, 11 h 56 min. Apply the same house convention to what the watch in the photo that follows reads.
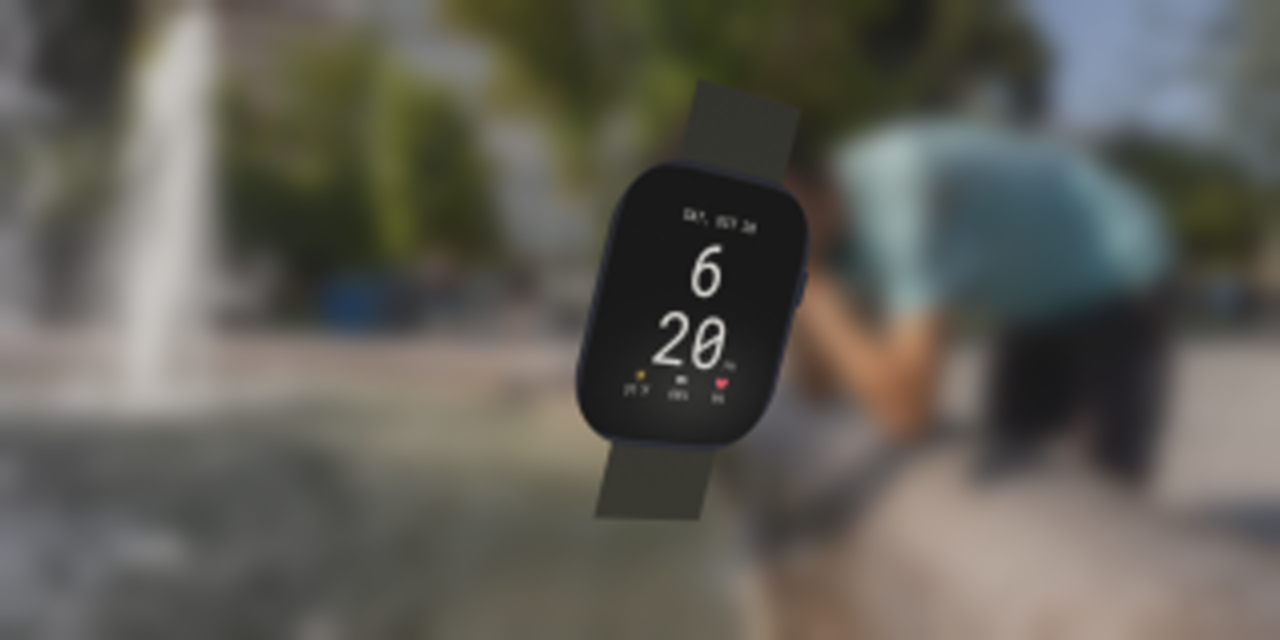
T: 6 h 20 min
